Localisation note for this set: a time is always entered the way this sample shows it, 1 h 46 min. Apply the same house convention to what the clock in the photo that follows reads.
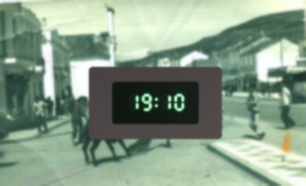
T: 19 h 10 min
